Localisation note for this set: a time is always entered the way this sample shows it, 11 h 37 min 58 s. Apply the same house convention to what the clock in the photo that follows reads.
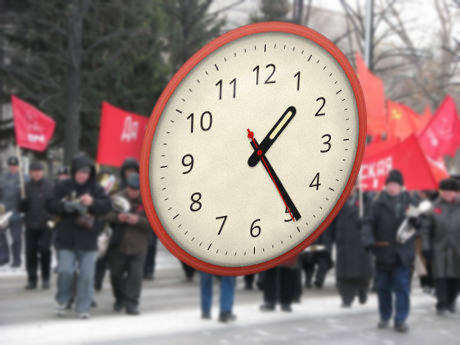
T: 1 h 24 min 25 s
